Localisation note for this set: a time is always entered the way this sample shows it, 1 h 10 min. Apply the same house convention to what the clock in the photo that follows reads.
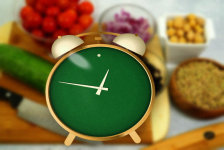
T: 12 h 47 min
